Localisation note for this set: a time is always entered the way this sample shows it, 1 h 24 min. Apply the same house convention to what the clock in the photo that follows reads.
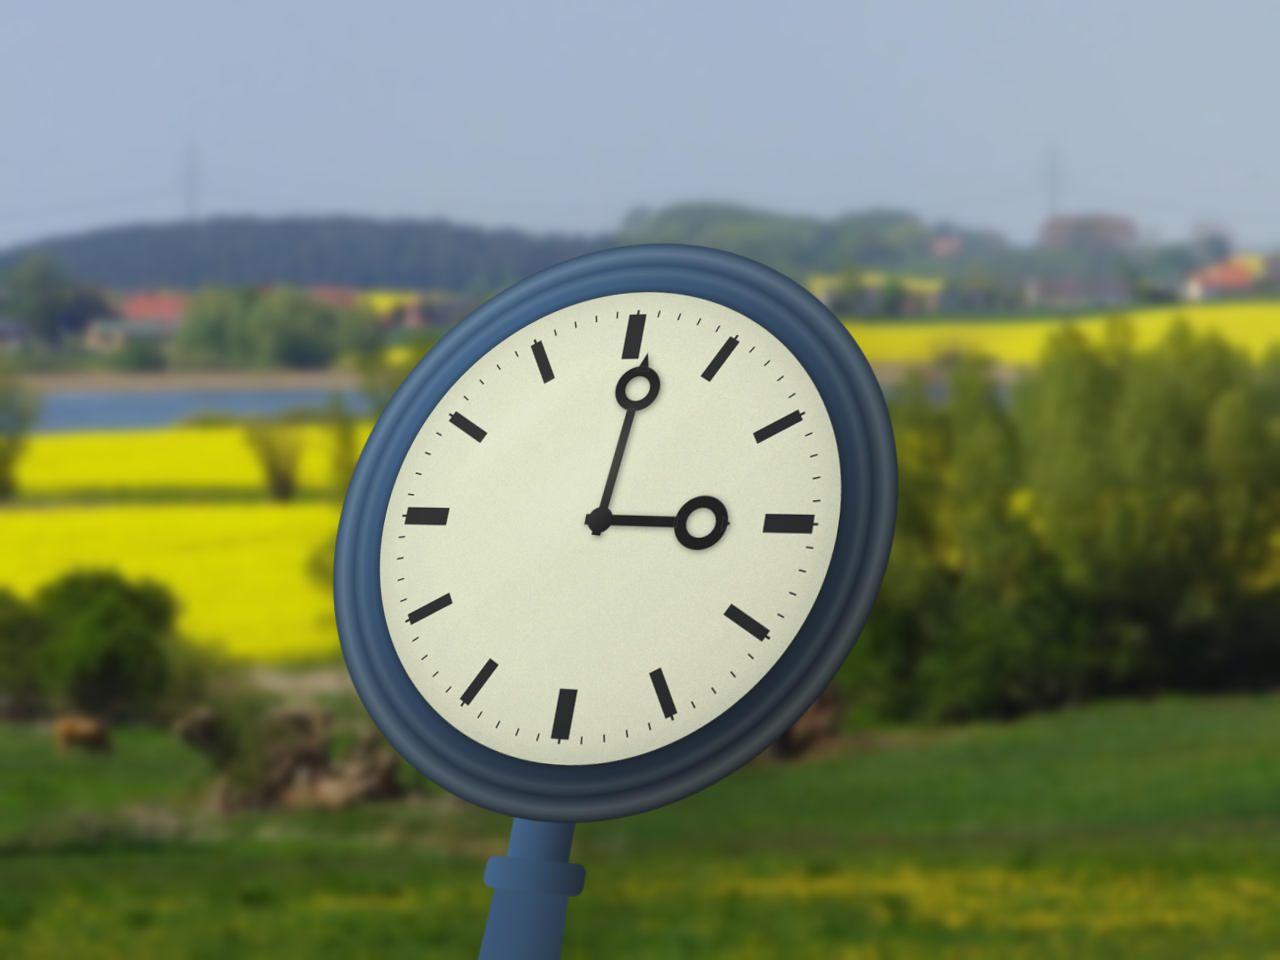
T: 3 h 01 min
